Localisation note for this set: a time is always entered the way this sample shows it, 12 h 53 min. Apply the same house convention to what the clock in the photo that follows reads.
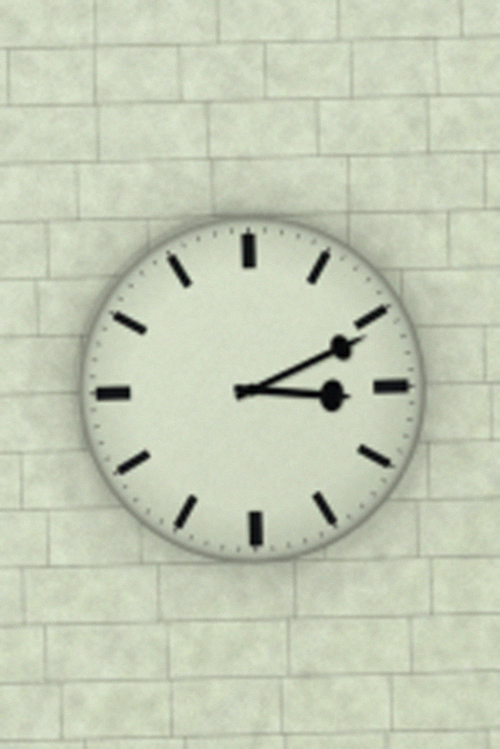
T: 3 h 11 min
